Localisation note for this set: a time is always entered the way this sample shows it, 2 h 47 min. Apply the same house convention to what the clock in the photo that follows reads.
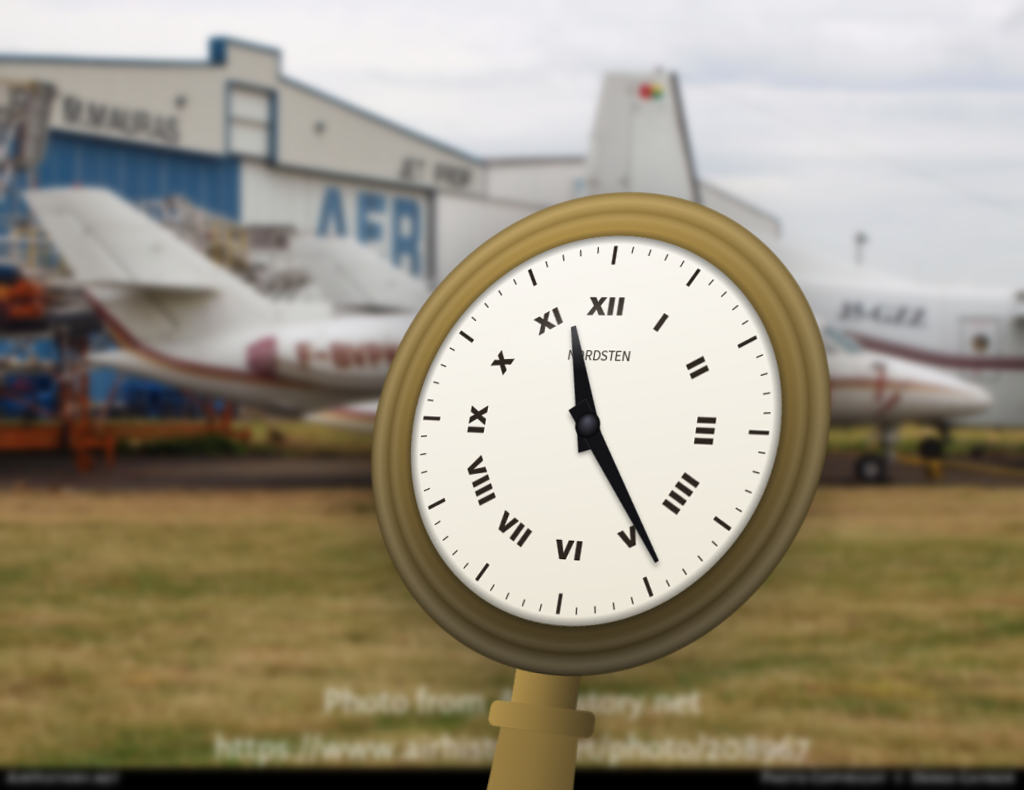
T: 11 h 24 min
